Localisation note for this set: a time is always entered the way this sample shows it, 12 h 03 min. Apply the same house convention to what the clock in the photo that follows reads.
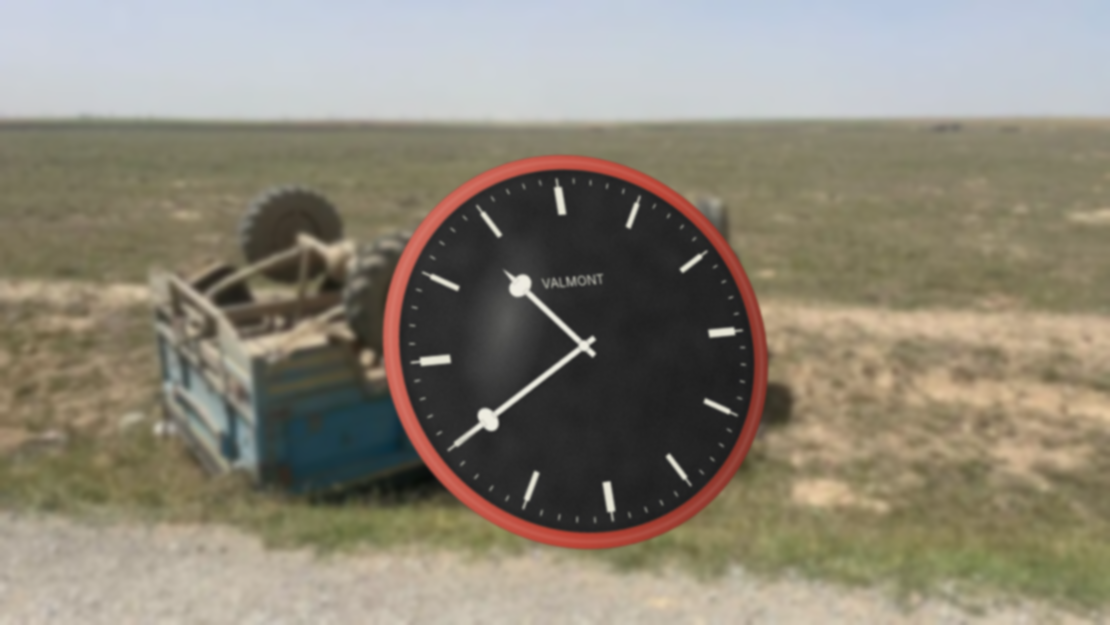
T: 10 h 40 min
